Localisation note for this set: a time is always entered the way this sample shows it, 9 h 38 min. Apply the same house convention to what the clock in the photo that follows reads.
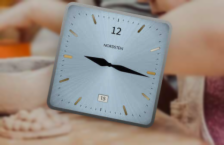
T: 9 h 16 min
